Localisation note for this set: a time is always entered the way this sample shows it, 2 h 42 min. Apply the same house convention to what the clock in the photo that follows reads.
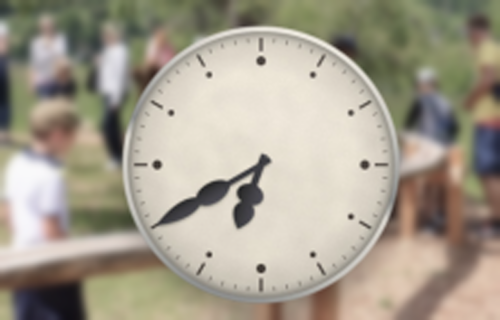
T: 6 h 40 min
